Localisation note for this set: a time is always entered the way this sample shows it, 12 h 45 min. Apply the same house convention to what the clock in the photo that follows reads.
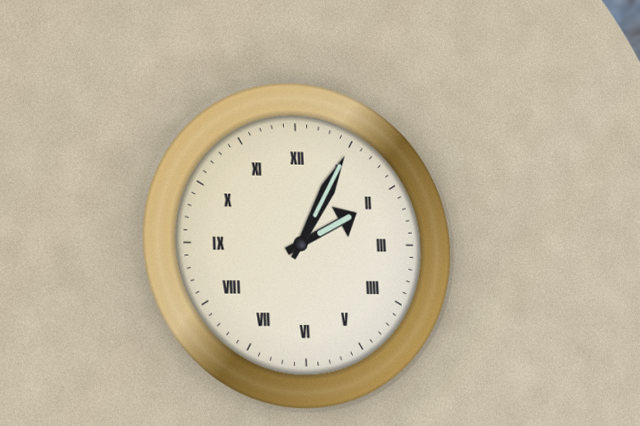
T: 2 h 05 min
